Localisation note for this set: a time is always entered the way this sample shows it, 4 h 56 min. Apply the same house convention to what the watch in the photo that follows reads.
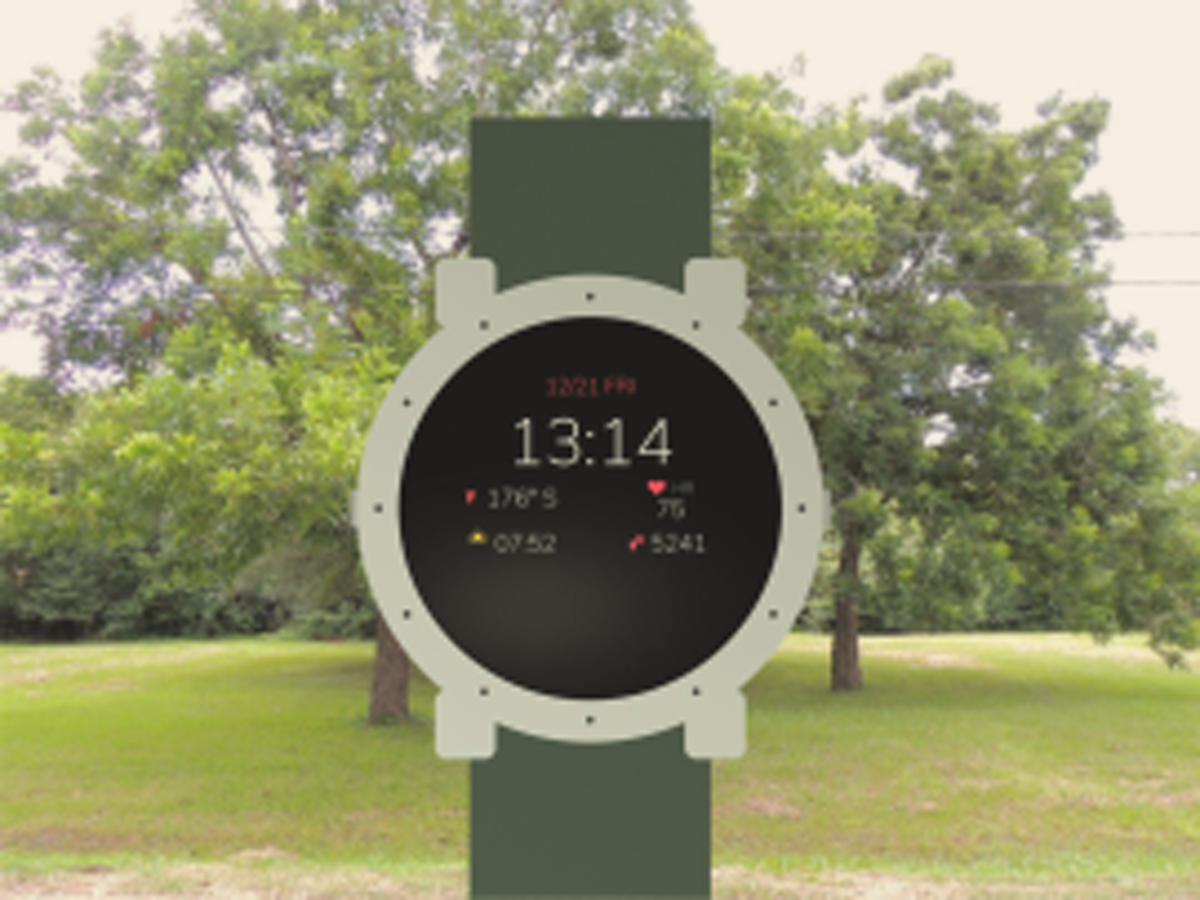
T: 13 h 14 min
